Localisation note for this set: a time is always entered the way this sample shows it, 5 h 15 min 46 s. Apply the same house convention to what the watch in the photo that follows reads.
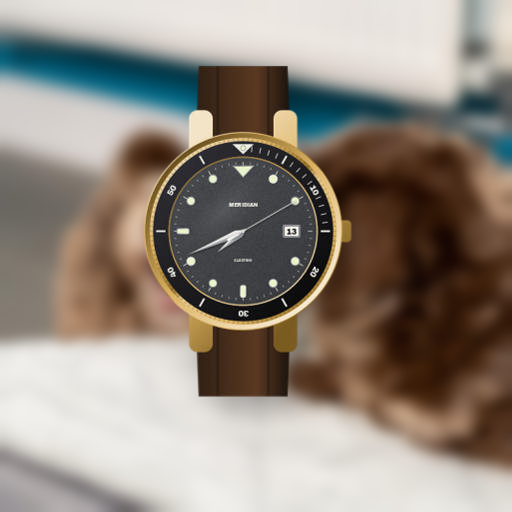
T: 7 h 41 min 10 s
